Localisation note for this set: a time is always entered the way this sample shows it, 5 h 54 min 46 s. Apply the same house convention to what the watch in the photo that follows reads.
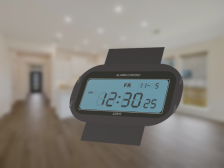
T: 12 h 30 min 25 s
